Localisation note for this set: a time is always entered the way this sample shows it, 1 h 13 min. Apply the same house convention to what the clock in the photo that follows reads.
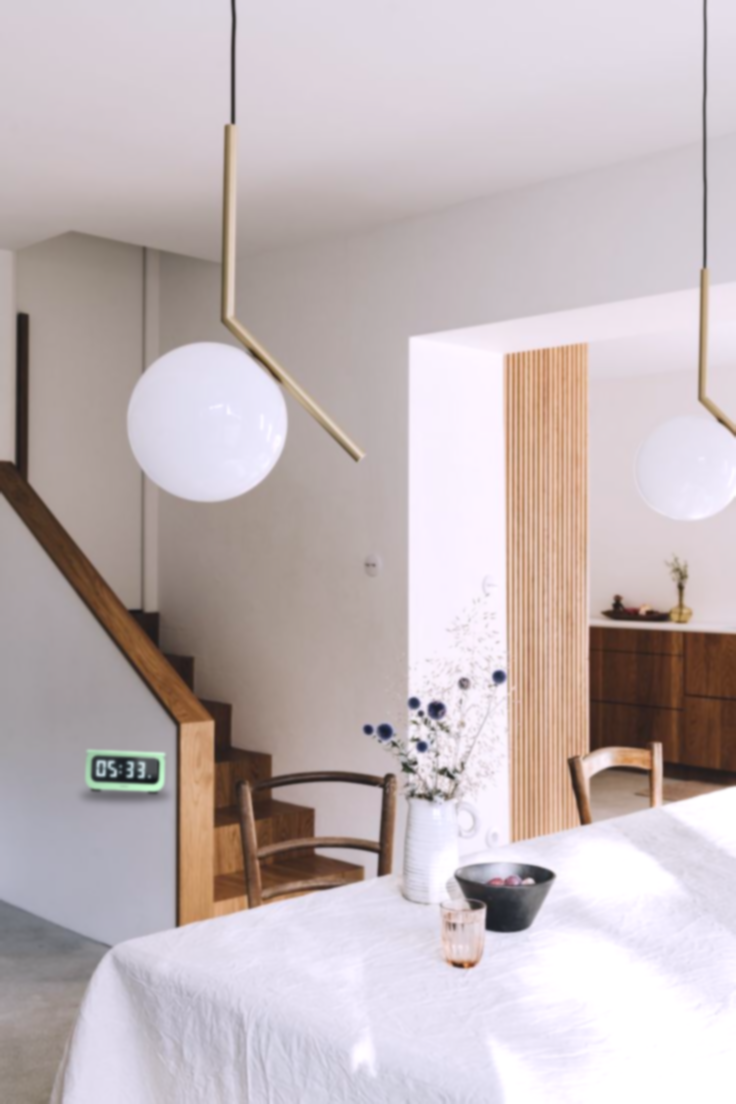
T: 5 h 33 min
